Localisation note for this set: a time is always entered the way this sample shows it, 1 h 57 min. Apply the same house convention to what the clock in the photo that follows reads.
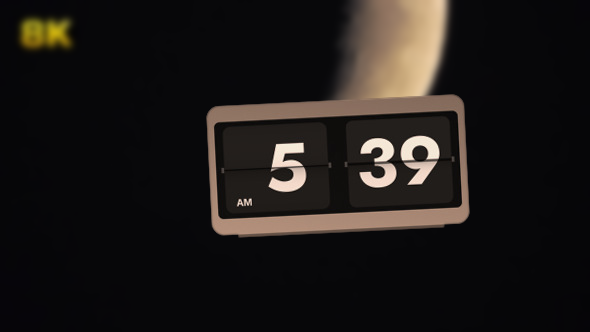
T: 5 h 39 min
